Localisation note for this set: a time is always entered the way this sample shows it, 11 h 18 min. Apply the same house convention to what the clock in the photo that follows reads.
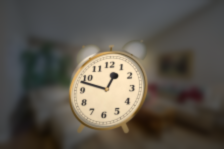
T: 12 h 48 min
